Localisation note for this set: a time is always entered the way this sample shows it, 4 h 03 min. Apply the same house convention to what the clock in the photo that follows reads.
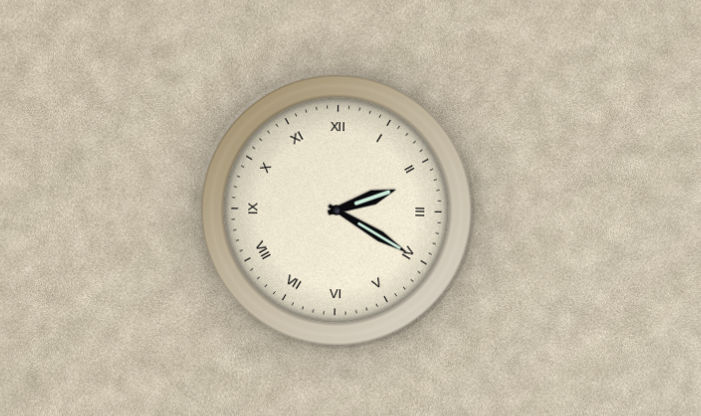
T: 2 h 20 min
